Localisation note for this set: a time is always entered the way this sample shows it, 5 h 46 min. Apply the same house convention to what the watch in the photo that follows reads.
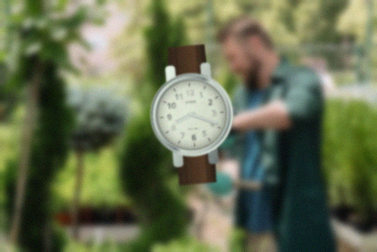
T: 8 h 19 min
